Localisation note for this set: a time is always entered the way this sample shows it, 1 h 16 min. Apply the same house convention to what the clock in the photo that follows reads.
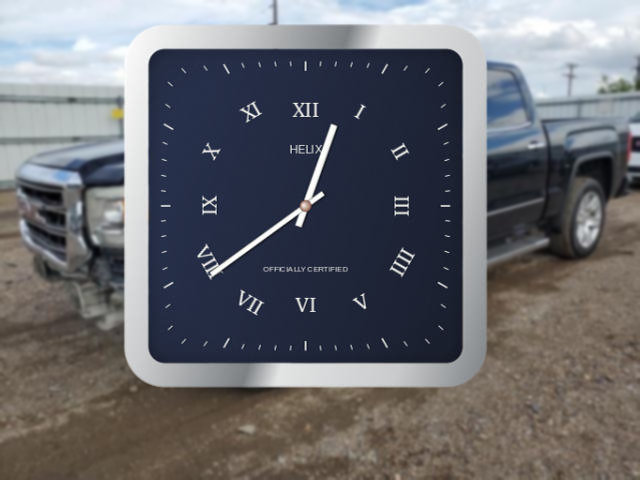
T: 12 h 39 min
